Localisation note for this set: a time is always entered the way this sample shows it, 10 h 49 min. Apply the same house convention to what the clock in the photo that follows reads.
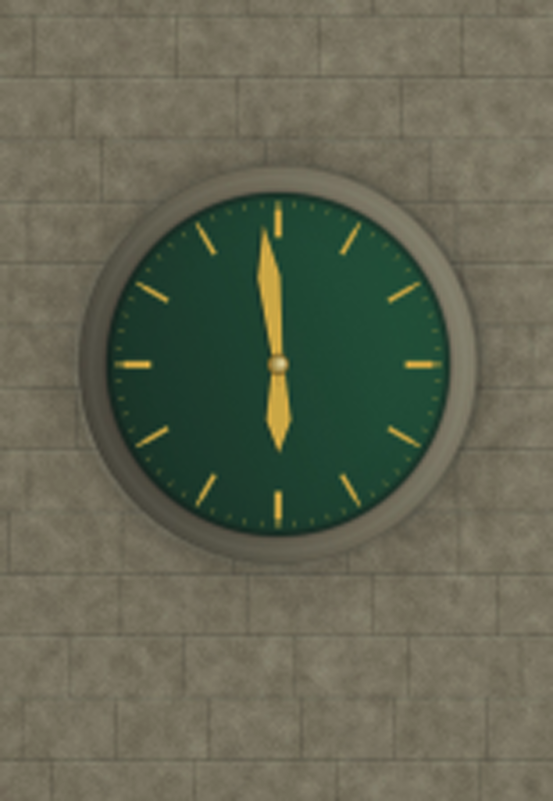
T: 5 h 59 min
